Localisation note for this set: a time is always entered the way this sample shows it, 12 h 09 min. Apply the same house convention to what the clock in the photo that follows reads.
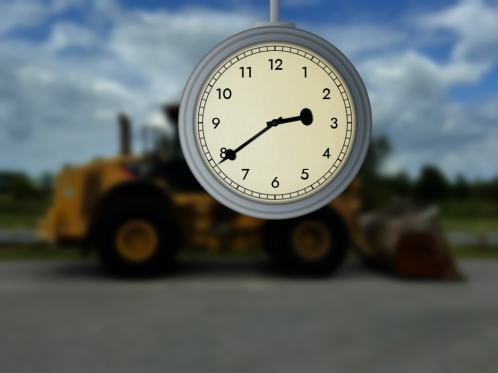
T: 2 h 39 min
